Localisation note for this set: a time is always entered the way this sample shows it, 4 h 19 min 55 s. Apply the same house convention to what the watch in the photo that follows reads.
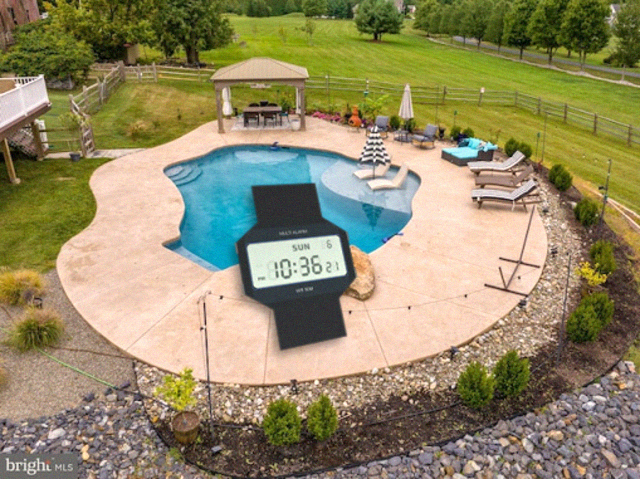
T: 10 h 36 min 21 s
